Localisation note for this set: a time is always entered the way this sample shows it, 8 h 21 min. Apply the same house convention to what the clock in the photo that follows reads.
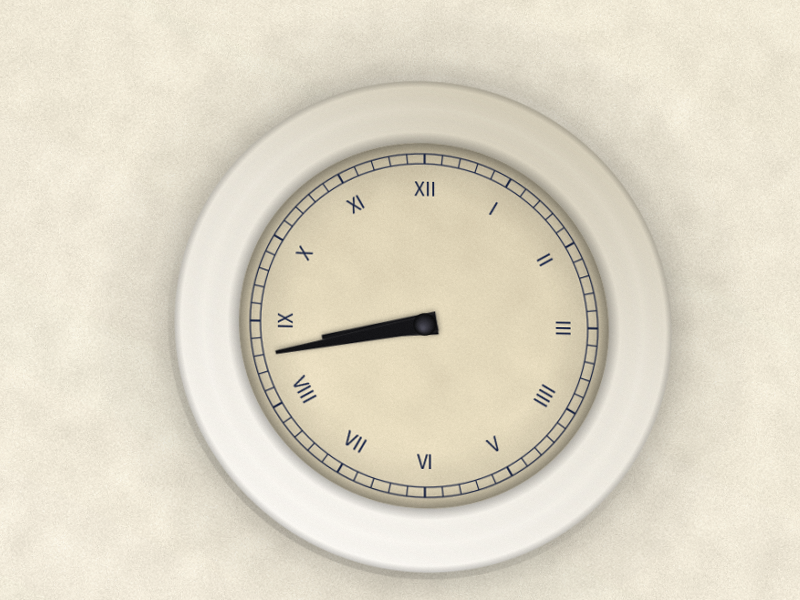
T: 8 h 43 min
